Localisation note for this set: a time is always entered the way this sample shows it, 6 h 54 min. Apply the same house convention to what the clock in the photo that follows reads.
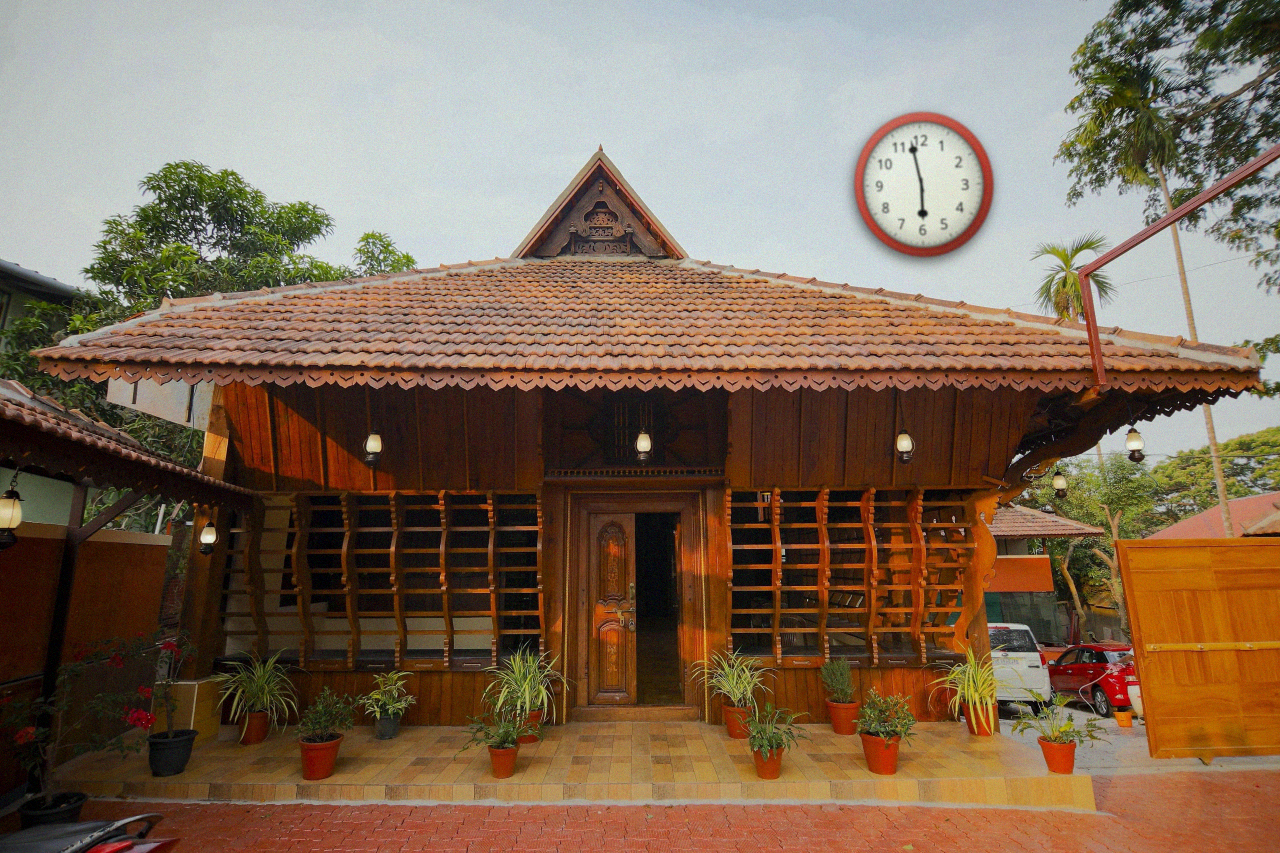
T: 5 h 58 min
